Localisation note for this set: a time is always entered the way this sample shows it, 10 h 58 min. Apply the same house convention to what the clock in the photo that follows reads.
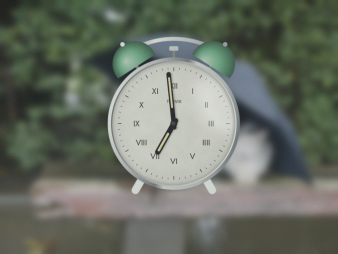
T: 6 h 59 min
